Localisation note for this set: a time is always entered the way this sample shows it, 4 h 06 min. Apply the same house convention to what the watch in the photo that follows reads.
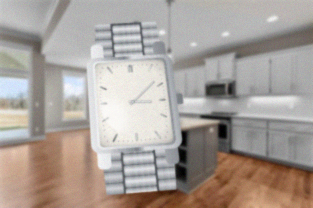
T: 3 h 08 min
